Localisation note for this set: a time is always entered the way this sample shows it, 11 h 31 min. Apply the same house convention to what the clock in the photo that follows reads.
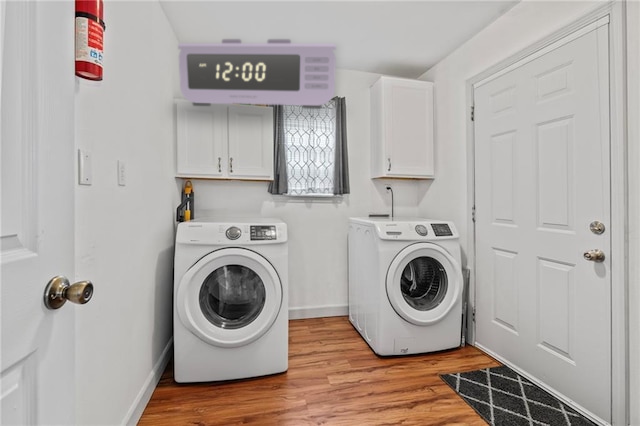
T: 12 h 00 min
